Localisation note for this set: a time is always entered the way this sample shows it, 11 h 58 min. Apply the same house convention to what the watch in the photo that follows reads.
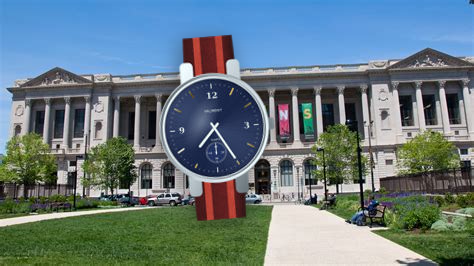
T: 7 h 25 min
